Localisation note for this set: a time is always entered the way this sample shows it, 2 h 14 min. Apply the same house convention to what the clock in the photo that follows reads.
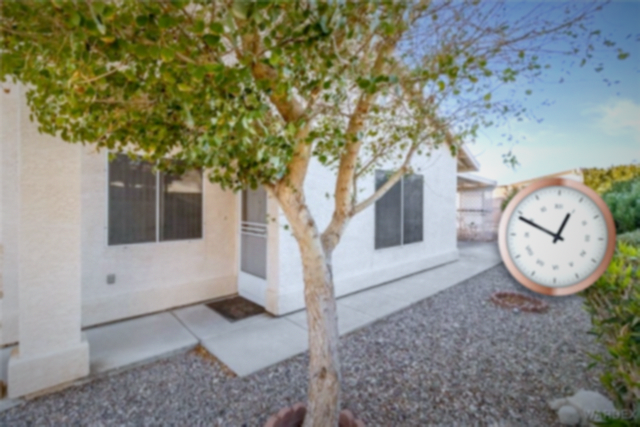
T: 12 h 49 min
